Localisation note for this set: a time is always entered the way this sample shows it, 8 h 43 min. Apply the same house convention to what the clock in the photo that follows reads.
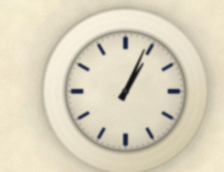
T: 1 h 04 min
